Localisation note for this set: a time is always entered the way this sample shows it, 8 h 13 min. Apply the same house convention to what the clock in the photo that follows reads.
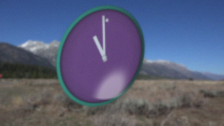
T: 10 h 59 min
